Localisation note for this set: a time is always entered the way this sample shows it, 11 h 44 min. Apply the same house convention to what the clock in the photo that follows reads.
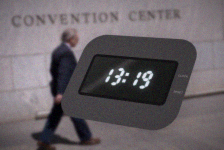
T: 13 h 19 min
